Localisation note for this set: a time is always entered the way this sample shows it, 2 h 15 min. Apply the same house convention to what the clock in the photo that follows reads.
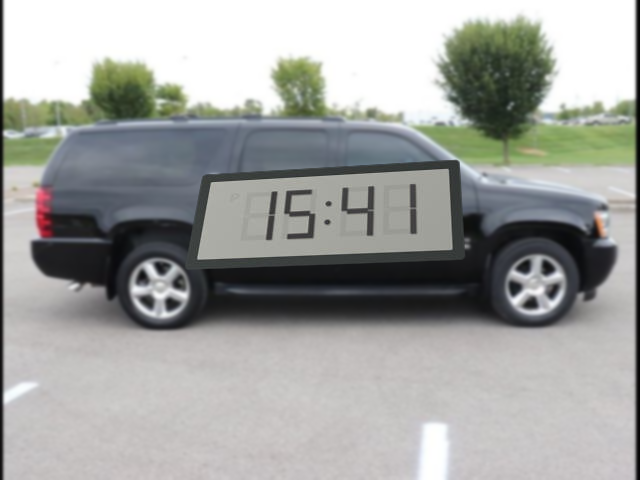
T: 15 h 41 min
